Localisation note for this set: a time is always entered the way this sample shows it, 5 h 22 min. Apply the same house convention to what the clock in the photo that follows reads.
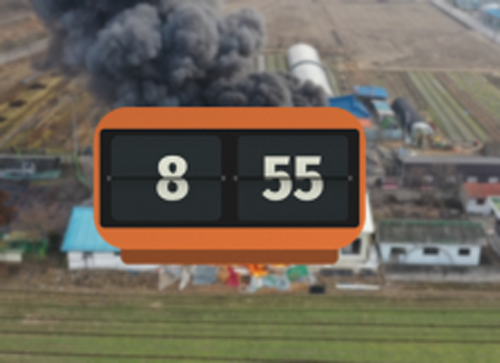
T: 8 h 55 min
